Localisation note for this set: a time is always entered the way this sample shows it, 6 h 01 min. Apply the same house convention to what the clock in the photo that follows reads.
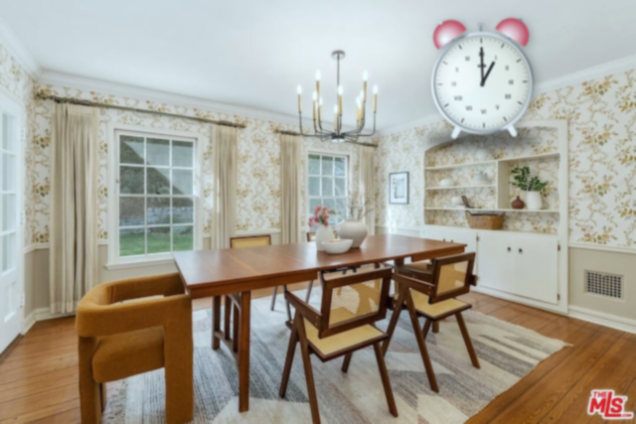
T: 1 h 00 min
